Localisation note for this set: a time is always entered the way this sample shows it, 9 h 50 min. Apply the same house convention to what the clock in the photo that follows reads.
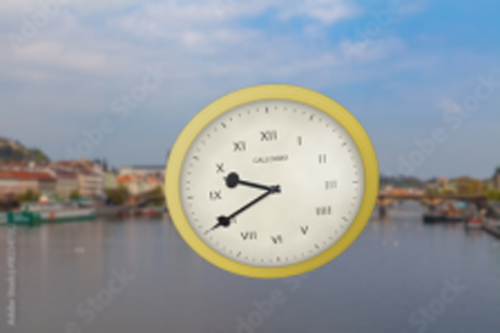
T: 9 h 40 min
